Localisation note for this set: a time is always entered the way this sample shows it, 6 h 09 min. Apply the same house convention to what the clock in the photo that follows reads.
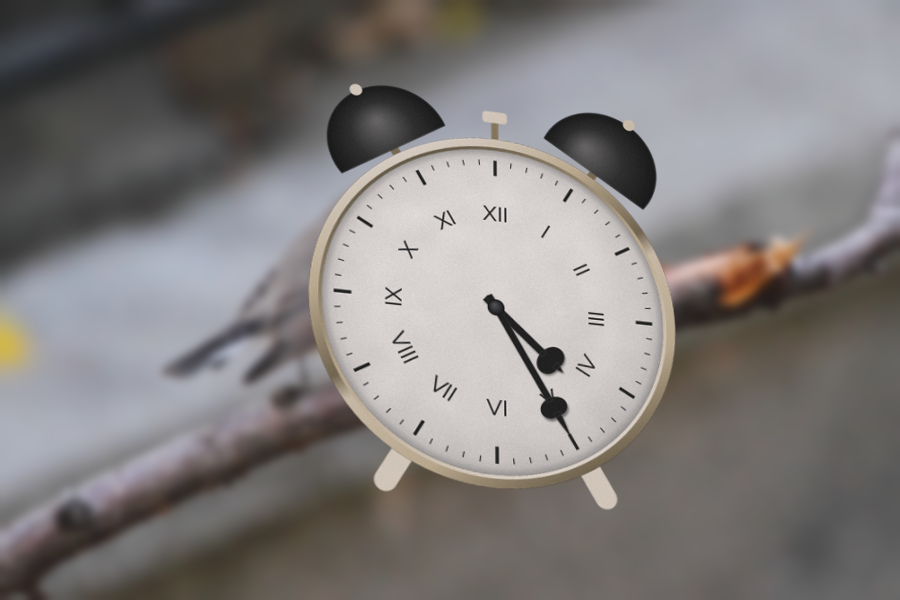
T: 4 h 25 min
